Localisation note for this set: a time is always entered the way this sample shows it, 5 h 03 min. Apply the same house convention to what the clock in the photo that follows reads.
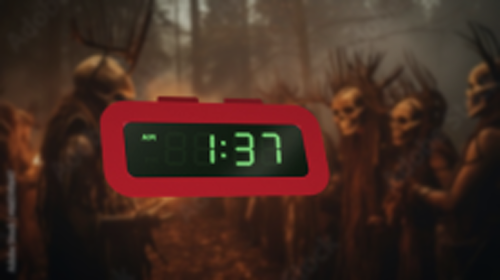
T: 1 h 37 min
